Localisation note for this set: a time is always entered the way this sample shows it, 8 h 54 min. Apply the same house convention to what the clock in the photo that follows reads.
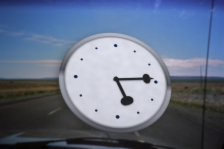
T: 5 h 14 min
